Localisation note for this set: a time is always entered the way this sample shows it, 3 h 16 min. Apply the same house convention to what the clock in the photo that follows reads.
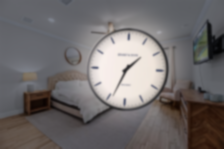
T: 1 h 34 min
